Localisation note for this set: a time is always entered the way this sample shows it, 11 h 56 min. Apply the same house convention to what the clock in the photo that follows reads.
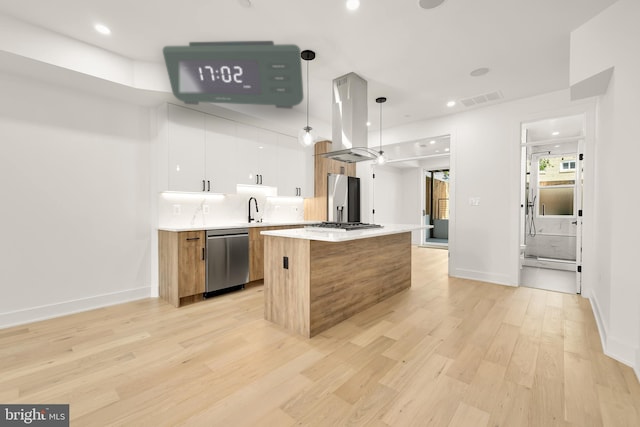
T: 17 h 02 min
